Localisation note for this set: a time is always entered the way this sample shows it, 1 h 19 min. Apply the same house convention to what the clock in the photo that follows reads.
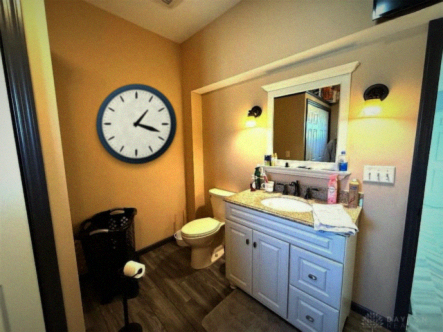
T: 1 h 18 min
